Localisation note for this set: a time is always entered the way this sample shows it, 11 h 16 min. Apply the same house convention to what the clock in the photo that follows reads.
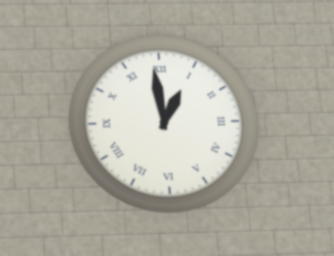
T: 12 h 59 min
